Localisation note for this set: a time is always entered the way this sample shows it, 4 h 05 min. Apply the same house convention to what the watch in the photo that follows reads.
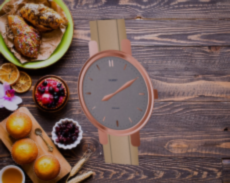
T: 8 h 10 min
